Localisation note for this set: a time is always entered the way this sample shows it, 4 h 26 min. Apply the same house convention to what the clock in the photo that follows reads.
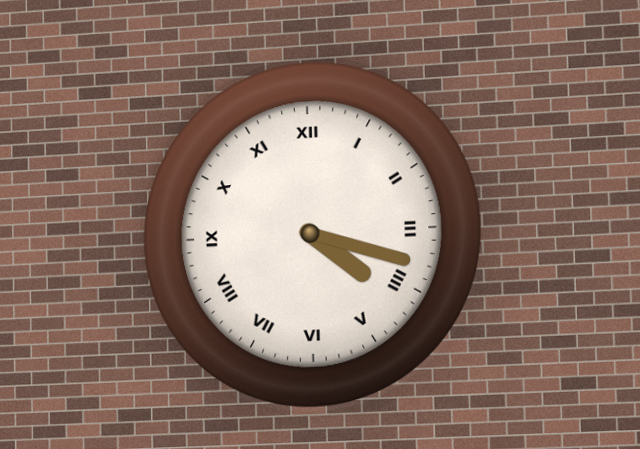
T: 4 h 18 min
